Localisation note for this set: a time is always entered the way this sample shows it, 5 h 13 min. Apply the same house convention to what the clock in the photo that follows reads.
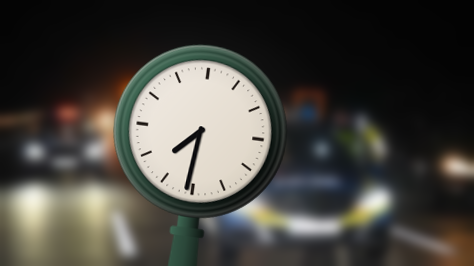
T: 7 h 31 min
